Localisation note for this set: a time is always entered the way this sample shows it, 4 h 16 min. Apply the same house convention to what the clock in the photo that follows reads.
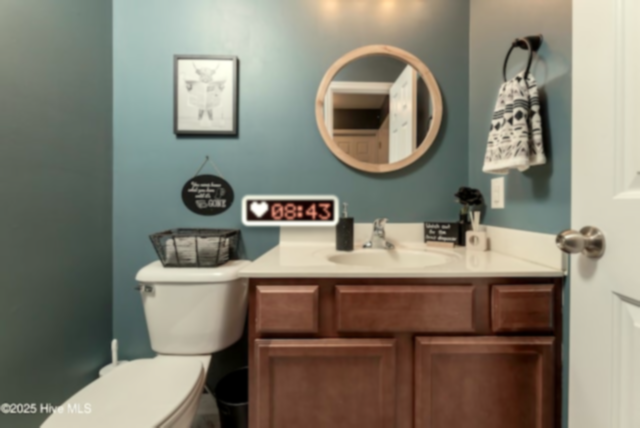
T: 8 h 43 min
